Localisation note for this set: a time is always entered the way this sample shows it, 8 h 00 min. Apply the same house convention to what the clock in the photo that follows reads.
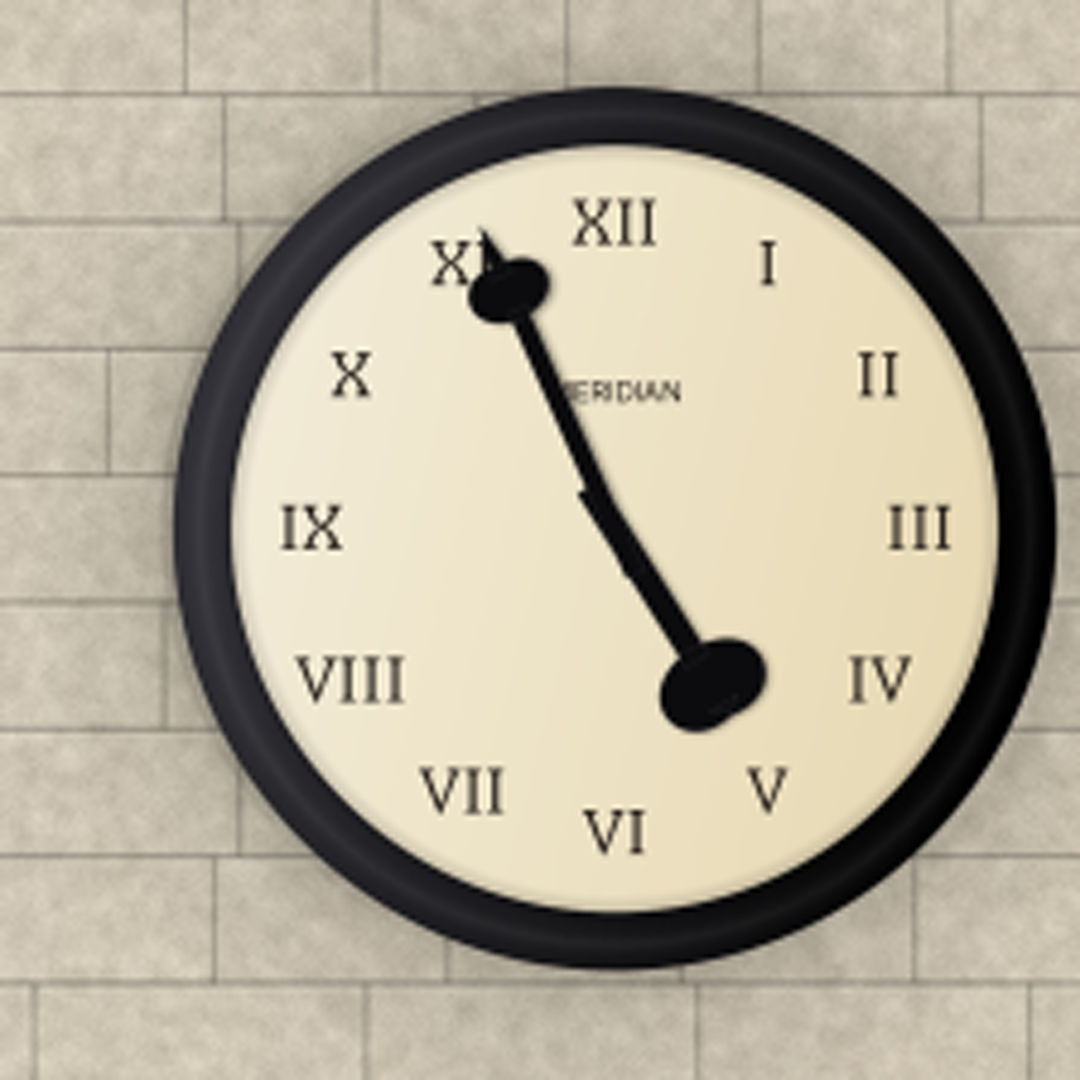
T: 4 h 56 min
